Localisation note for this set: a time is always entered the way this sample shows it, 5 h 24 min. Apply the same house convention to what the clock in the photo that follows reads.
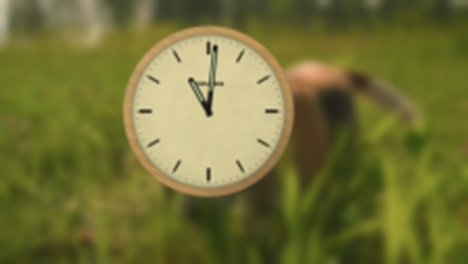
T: 11 h 01 min
